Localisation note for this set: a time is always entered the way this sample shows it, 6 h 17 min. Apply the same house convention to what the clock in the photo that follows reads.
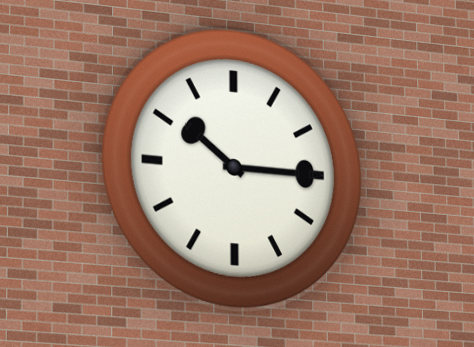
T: 10 h 15 min
